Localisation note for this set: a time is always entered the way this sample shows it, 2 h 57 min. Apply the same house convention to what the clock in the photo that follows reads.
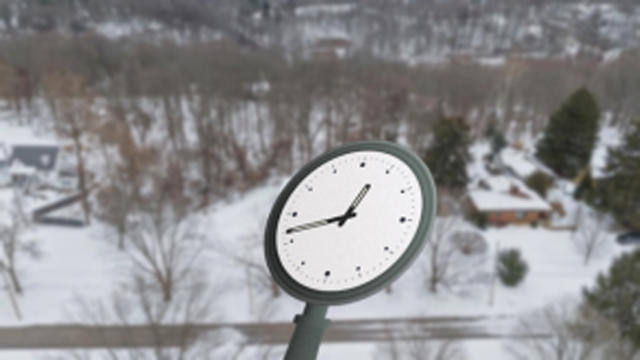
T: 12 h 42 min
